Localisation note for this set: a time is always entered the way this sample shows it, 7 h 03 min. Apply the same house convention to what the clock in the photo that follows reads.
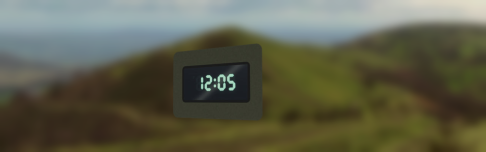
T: 12 h 05 min
